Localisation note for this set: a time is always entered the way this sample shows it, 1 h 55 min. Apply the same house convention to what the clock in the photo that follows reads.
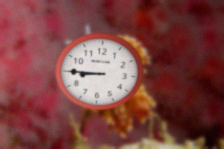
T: 8 h 45 min
